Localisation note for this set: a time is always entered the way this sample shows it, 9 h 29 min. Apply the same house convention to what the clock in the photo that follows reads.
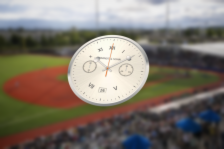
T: 10 h 09 min
